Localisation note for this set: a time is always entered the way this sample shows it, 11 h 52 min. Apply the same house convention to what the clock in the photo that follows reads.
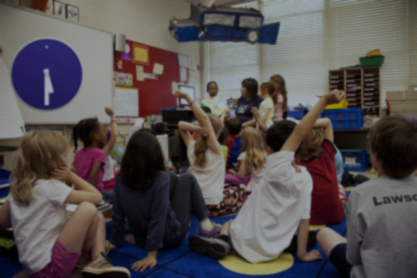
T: 5 h 30 min
